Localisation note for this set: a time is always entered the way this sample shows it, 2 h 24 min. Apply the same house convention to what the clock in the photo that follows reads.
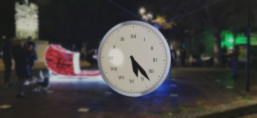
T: 5 h 23 min
